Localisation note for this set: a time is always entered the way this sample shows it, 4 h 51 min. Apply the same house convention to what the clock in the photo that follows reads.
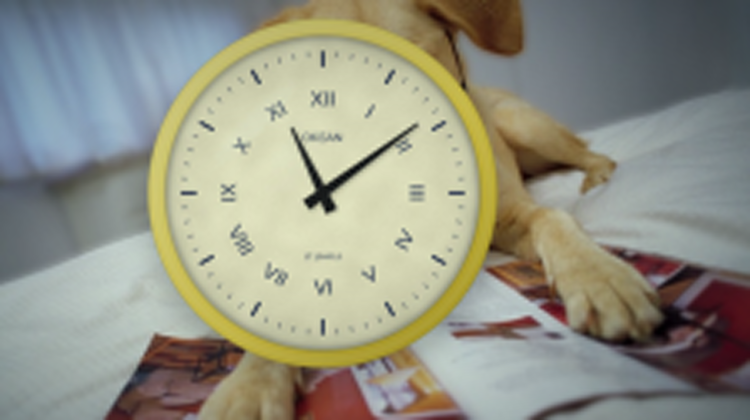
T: 11 h 09 min
